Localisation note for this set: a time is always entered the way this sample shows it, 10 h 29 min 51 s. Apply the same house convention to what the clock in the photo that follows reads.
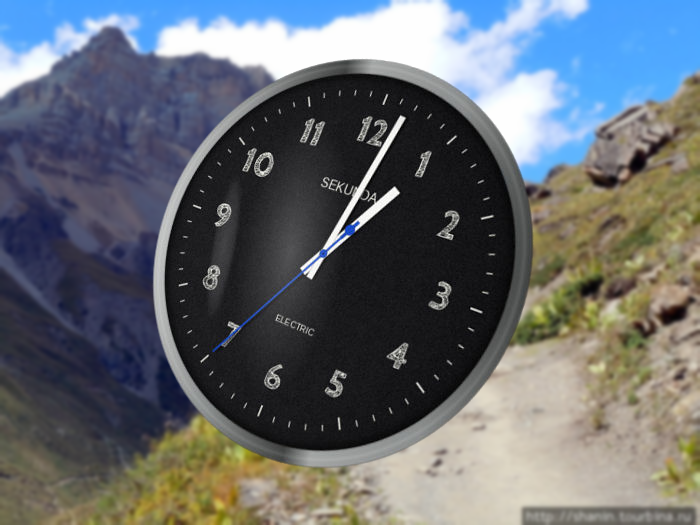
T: 1 h 01 min 35 s
